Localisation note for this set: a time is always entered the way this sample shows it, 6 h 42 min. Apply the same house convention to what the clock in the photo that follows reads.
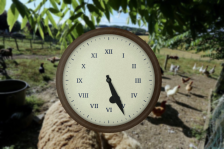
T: 5 h 26 min
